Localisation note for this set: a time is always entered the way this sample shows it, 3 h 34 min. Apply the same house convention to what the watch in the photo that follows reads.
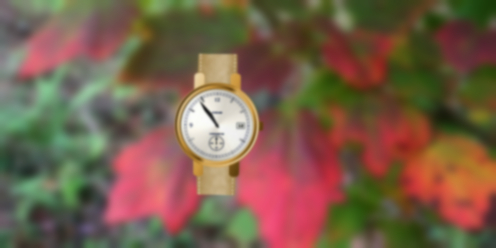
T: 10 h 54 min
